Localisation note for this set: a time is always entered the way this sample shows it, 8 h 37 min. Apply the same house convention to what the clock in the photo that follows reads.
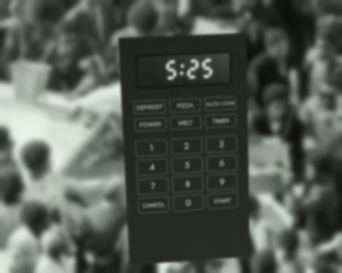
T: 5 h 25 min
